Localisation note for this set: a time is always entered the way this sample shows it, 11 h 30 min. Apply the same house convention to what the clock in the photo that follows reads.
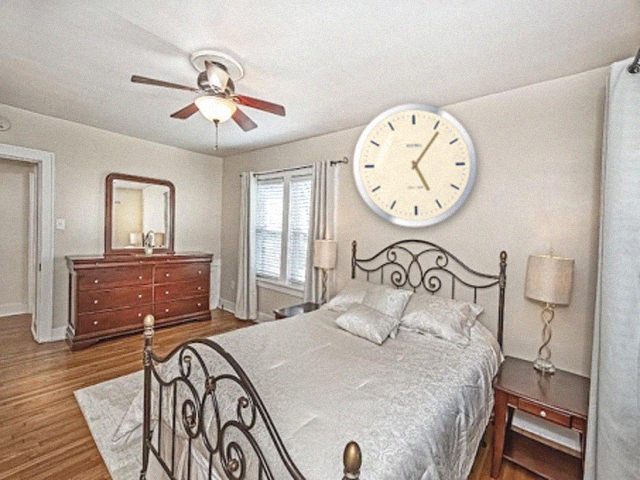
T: 5 h 06 min
